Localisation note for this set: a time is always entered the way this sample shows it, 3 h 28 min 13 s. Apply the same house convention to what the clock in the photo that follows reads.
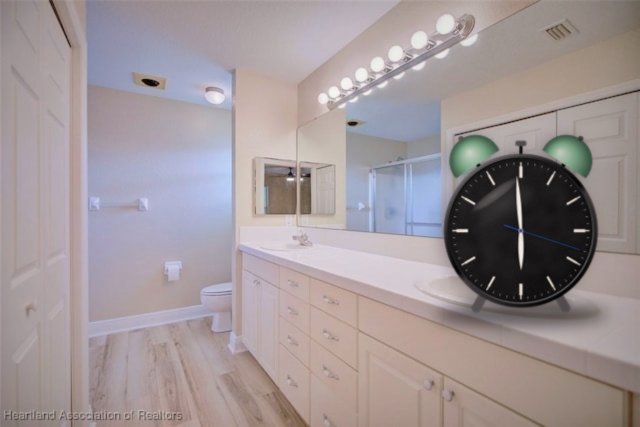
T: 5 h 59 min 18 s
